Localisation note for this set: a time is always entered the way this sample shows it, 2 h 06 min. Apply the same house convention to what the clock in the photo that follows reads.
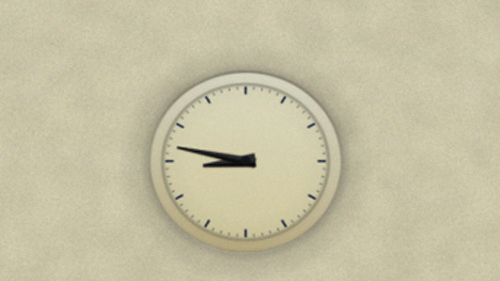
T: 8 h 47 min
